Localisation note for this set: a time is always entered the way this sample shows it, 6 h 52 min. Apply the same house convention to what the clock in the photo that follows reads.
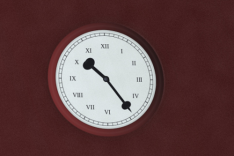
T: 10 h 24 min
